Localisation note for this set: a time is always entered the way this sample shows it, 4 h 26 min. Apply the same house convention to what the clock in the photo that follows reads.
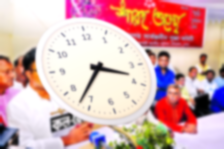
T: 3 h 37 min
